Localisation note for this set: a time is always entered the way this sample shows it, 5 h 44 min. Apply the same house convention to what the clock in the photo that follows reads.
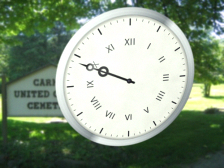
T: 9 h 49 min
